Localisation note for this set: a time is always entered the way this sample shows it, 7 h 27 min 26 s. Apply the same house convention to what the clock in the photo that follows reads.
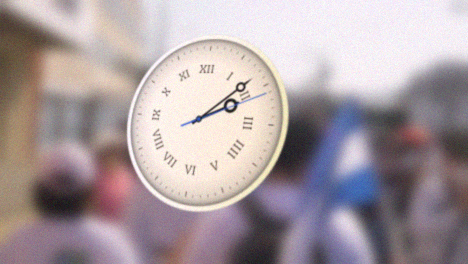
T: 2 h 08 min 11 s
